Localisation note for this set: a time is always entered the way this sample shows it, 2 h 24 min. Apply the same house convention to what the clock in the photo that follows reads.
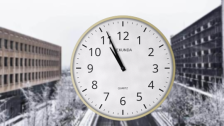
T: 10 h 56 min
